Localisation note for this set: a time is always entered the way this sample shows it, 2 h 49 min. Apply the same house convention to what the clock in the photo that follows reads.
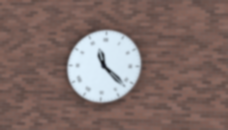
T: 11 h 22 min
